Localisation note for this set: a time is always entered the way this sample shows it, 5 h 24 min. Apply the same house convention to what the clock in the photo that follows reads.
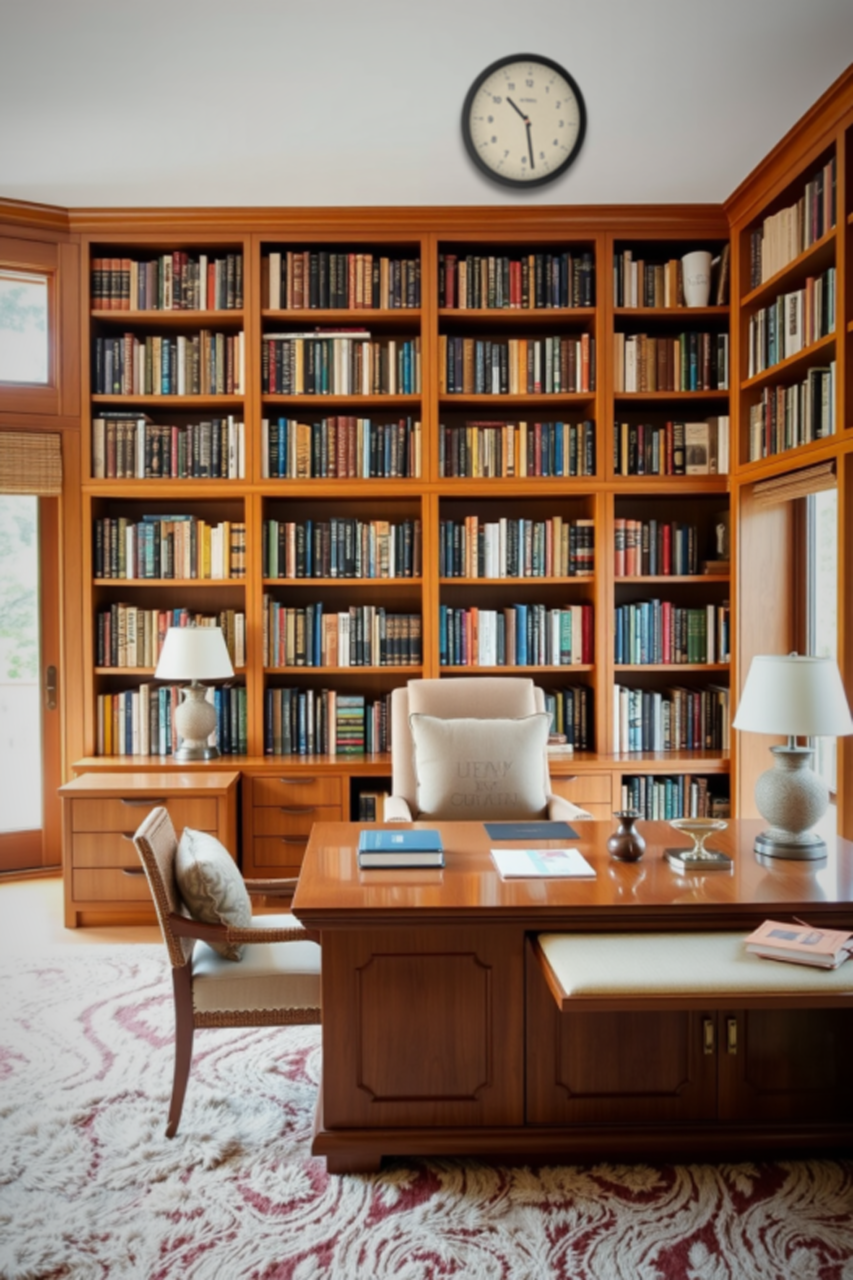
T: 10 h 28 min
